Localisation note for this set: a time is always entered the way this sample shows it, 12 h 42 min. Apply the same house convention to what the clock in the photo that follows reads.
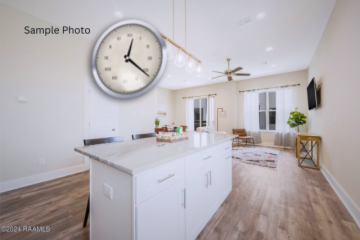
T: 12 h 21 min
